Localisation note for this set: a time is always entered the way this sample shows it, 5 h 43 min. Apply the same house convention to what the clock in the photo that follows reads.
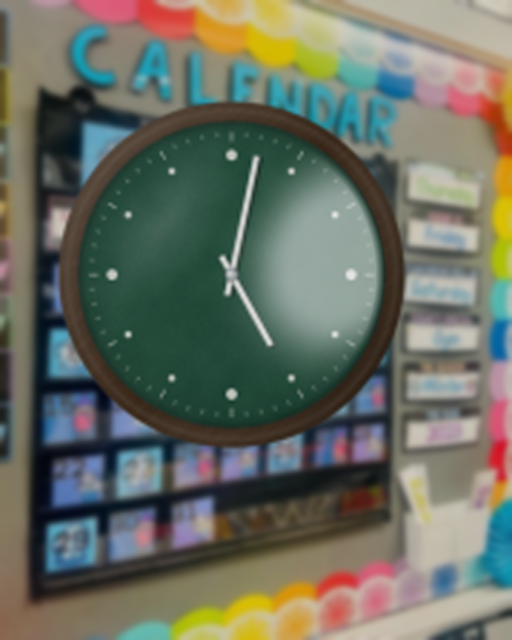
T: 5 h 02 min
